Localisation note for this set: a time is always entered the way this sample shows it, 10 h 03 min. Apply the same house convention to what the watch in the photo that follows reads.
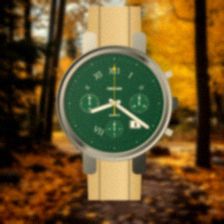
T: 8 h 21 min
